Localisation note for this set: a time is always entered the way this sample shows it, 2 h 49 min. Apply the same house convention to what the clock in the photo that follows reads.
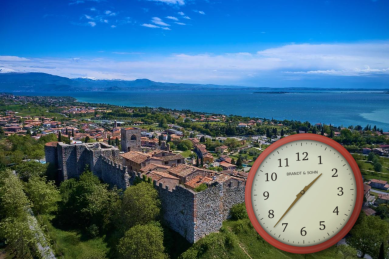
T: 1 h 37 min
